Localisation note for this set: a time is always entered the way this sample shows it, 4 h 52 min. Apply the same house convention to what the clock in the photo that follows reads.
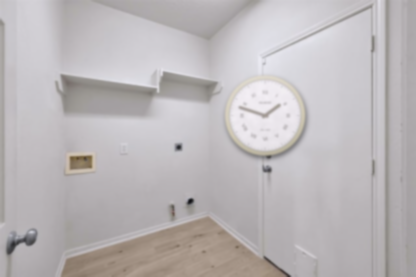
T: 1 h 48 min
